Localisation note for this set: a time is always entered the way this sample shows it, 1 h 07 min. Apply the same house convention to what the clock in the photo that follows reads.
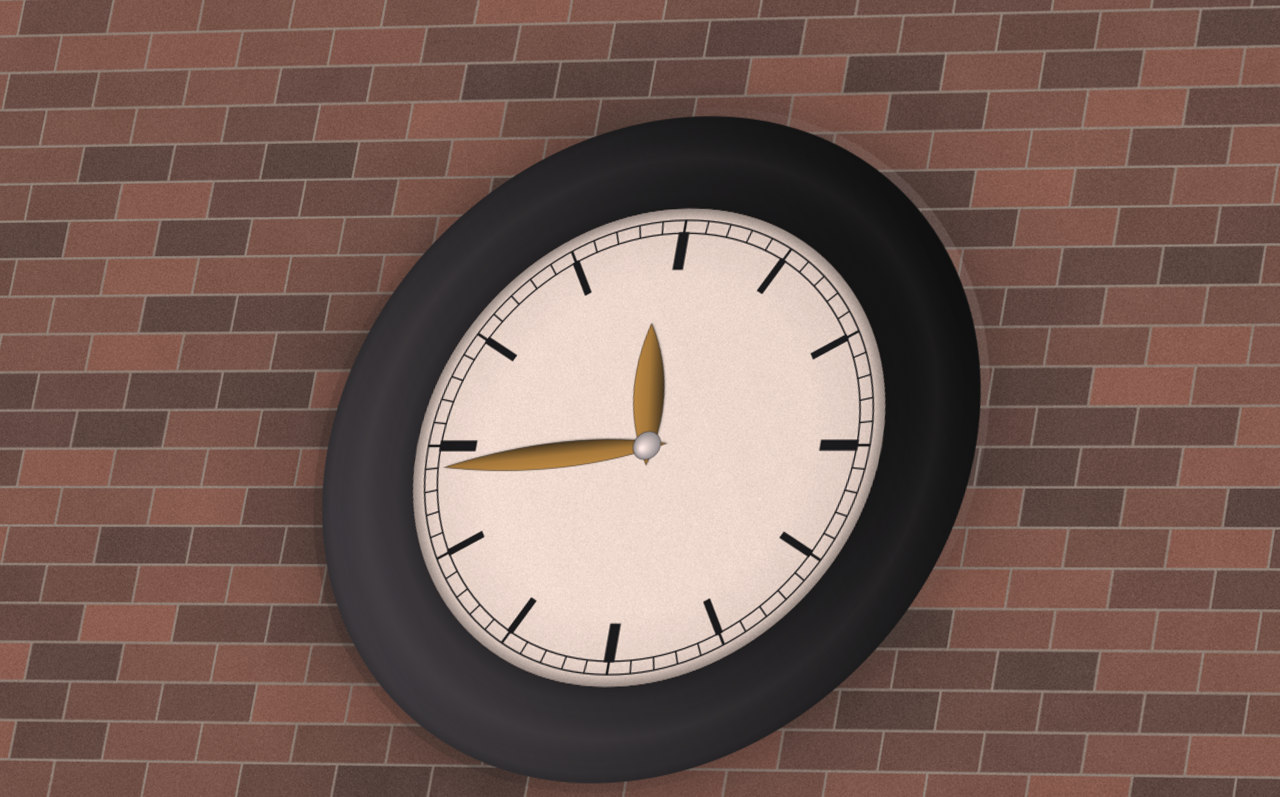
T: 11 h 44 min
